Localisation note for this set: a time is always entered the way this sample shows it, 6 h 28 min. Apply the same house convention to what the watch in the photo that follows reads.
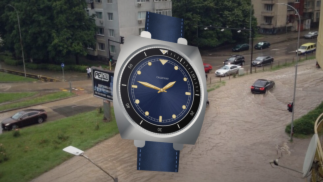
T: 1 h 47 min
